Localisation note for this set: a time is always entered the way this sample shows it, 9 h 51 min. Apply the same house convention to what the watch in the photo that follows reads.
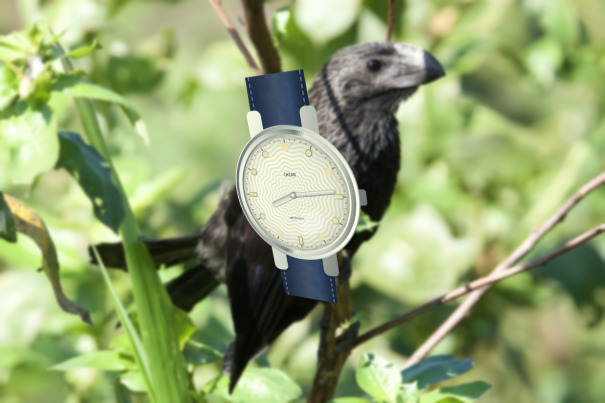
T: 8 h 14 min
